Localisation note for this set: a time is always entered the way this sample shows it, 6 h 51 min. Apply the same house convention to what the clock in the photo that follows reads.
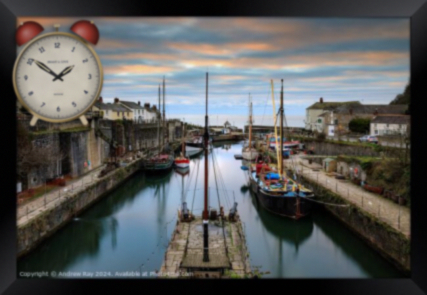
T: 1 h 51 min
